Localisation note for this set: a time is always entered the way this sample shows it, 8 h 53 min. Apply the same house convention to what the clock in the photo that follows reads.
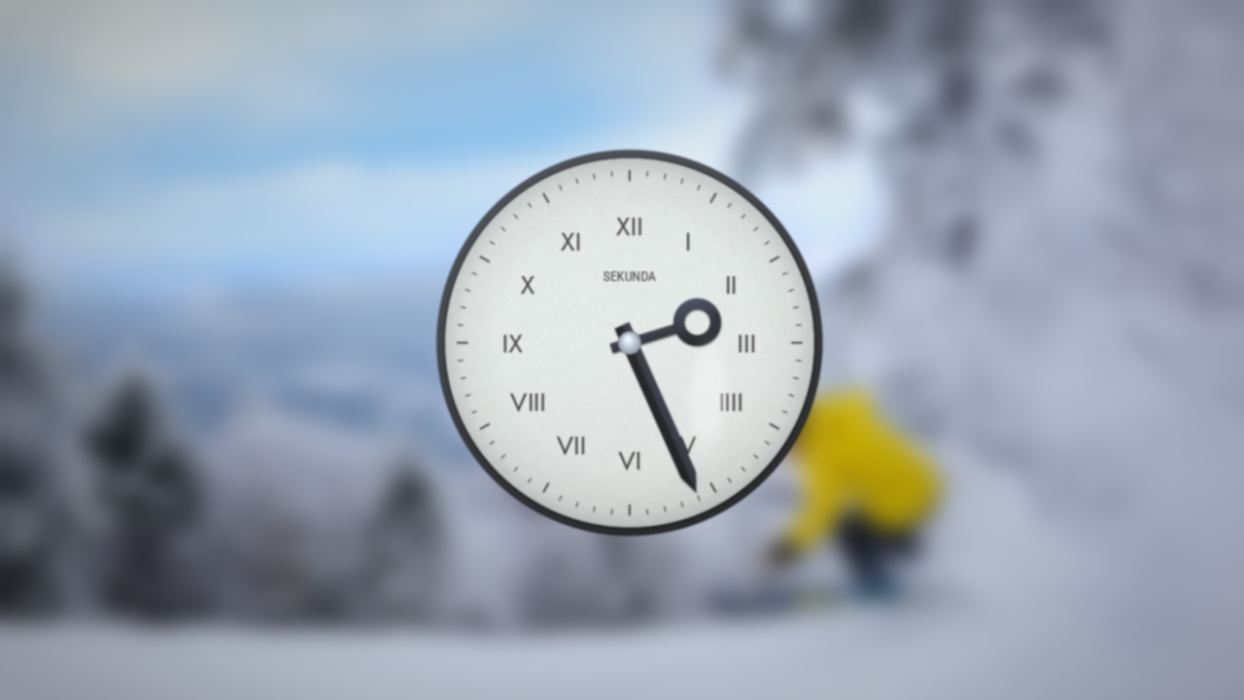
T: 2 h 26 min
